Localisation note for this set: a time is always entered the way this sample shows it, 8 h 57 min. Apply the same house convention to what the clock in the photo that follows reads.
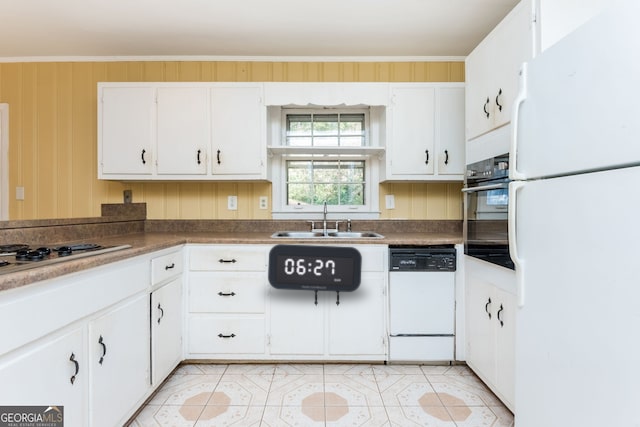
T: 6 h 27 min
